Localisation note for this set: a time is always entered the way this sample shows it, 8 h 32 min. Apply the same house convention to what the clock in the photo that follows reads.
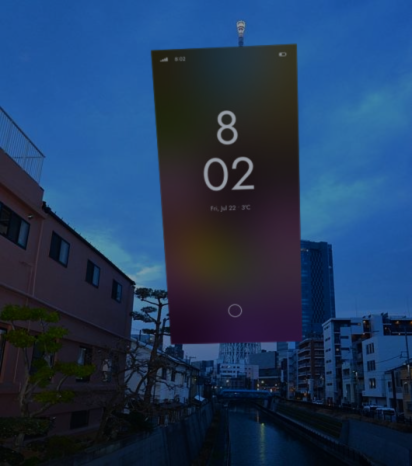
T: 8 h 02 min
